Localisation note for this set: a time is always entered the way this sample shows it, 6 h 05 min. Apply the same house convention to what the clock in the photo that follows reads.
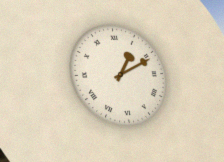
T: 1 h 11 min
